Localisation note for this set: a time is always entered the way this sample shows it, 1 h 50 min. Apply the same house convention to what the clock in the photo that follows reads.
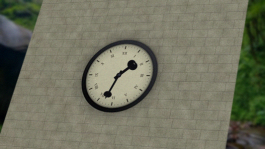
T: 1 h 33 min
